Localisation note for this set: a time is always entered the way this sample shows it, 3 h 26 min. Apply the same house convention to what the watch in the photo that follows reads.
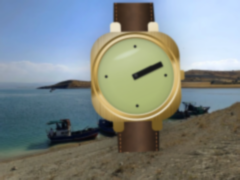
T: 2 h 11 min
